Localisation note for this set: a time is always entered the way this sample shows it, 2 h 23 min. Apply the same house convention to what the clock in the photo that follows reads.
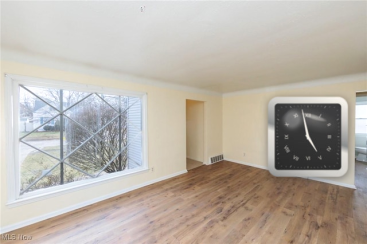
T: 4 h 58 min
